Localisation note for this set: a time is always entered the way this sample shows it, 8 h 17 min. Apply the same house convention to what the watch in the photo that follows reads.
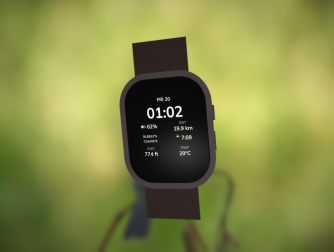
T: 1 h 02 min
